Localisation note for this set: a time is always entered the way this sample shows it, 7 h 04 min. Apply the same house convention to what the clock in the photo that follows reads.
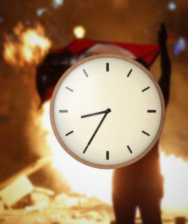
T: 8 h 35 min
